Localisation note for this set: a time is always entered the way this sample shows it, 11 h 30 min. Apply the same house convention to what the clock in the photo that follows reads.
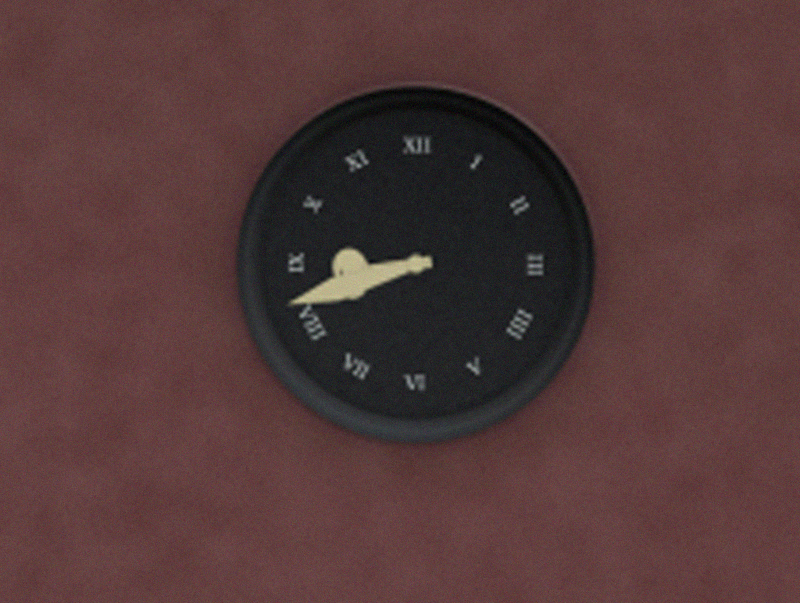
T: 8 h 42 min
